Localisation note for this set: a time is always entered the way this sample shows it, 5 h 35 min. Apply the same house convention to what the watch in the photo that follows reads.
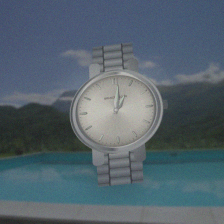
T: 1 h 01 min
